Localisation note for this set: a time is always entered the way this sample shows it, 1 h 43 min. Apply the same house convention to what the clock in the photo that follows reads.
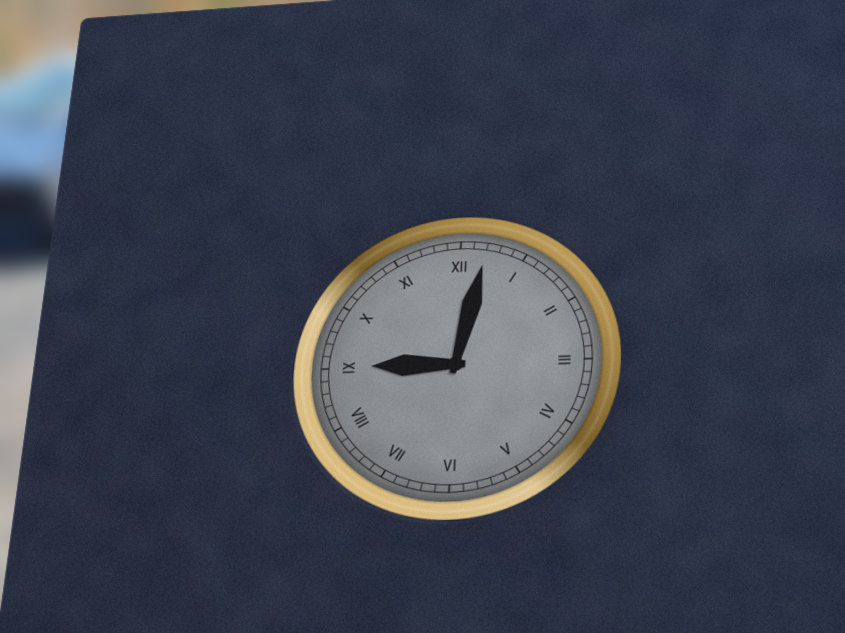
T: 9 h 02 min
